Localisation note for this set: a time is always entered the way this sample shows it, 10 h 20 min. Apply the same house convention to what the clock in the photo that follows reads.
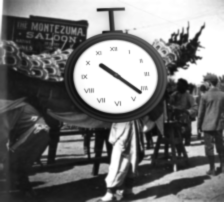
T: 10 h 22 min
